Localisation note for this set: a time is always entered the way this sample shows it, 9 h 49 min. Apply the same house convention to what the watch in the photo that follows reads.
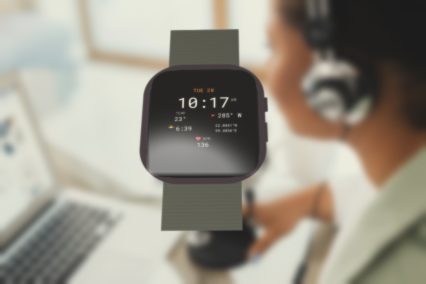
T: 10 h 17 min
